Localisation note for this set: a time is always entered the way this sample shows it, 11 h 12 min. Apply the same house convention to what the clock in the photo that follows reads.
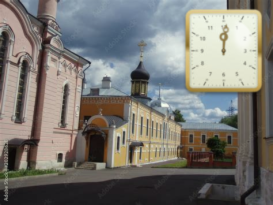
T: 12 h 01 min
